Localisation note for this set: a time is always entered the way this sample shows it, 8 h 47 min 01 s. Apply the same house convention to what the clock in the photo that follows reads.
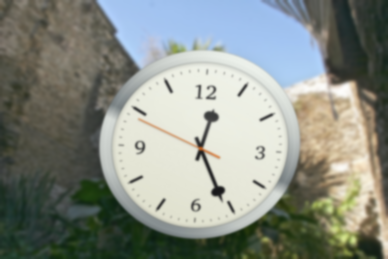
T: 12 h 25 min 49 s
